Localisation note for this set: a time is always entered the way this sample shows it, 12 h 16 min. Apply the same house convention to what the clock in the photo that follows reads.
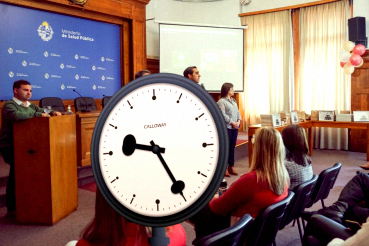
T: 9 h 25 min
